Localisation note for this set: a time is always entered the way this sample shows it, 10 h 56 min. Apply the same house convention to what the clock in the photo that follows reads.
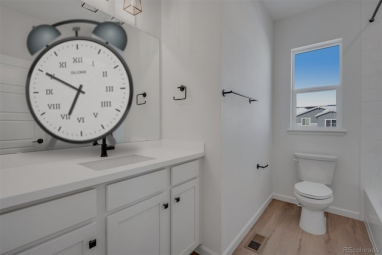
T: 6 h 50 min
